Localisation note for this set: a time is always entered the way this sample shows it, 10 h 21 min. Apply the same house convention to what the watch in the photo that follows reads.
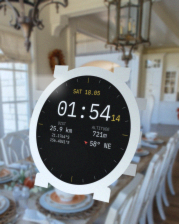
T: 1 h 54 min
